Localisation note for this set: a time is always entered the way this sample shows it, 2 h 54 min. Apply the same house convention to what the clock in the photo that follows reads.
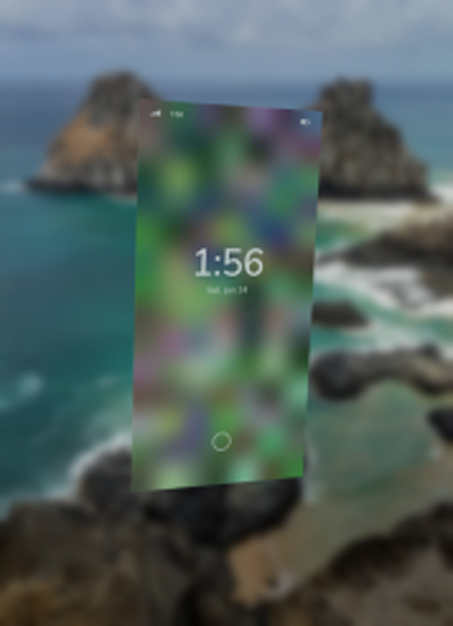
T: 1 h 56 min
